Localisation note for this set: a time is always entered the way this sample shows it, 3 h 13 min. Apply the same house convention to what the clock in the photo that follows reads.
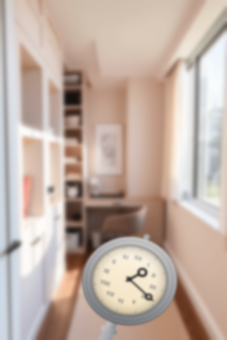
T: 1 h 19 min
